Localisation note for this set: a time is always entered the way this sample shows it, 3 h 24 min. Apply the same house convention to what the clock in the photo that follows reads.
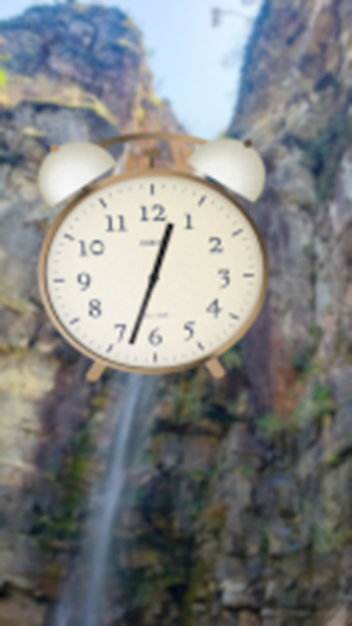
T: 12 h 33 min
